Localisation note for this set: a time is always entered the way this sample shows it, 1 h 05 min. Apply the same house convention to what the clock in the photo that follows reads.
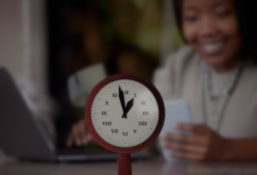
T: 12 h 58 min
